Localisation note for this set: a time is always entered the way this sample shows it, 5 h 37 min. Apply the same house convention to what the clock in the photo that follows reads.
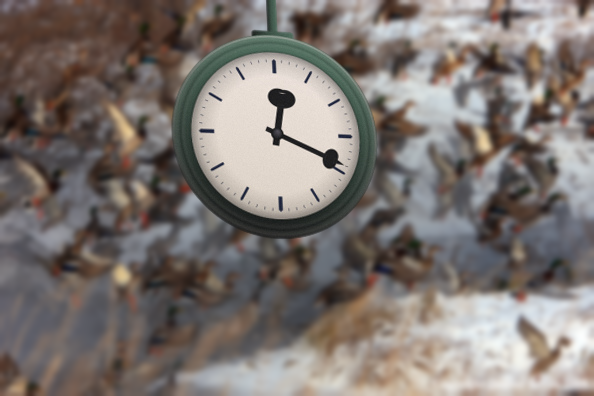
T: 12 h 19 min
